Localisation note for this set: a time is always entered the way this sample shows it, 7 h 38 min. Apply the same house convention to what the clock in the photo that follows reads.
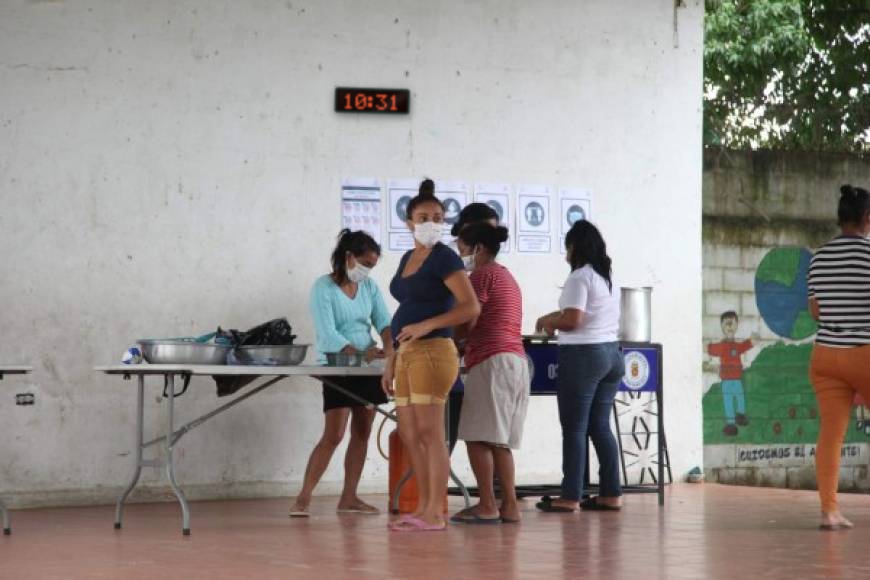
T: 10 h 31 min
